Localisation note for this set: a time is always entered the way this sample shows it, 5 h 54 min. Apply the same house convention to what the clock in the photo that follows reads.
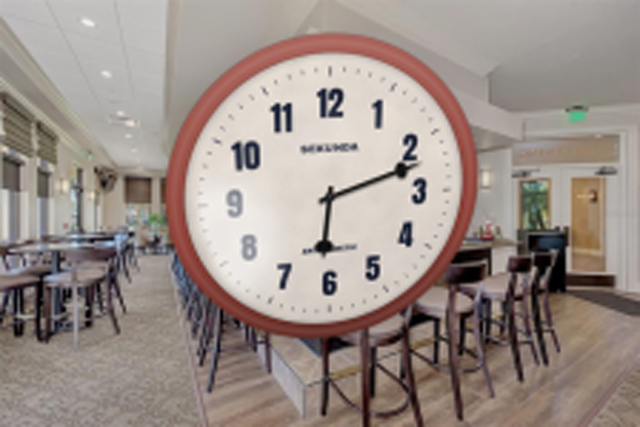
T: 6 h 12 min
